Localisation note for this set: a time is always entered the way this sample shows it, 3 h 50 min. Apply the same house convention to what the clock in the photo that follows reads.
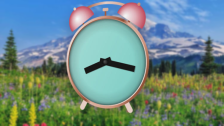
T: 8 h 17 min
